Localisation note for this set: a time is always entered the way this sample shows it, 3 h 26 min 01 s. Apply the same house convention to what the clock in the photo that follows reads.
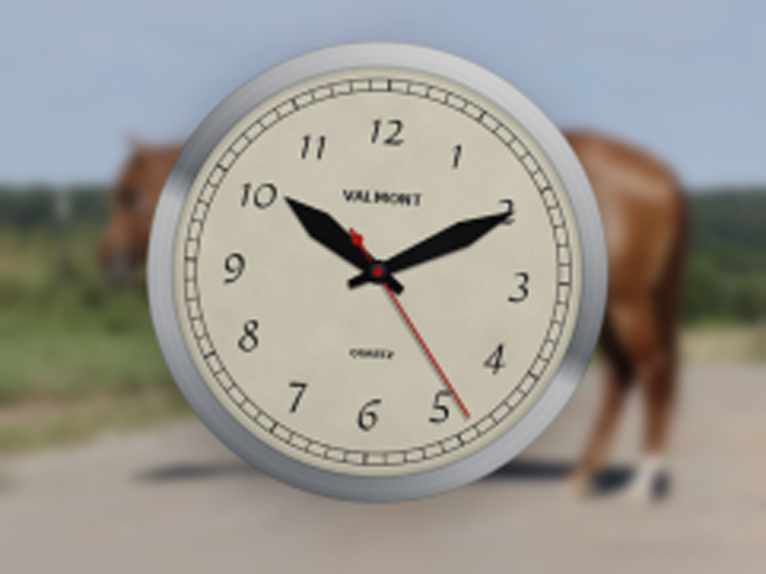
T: 10 h 10 min 24 s
